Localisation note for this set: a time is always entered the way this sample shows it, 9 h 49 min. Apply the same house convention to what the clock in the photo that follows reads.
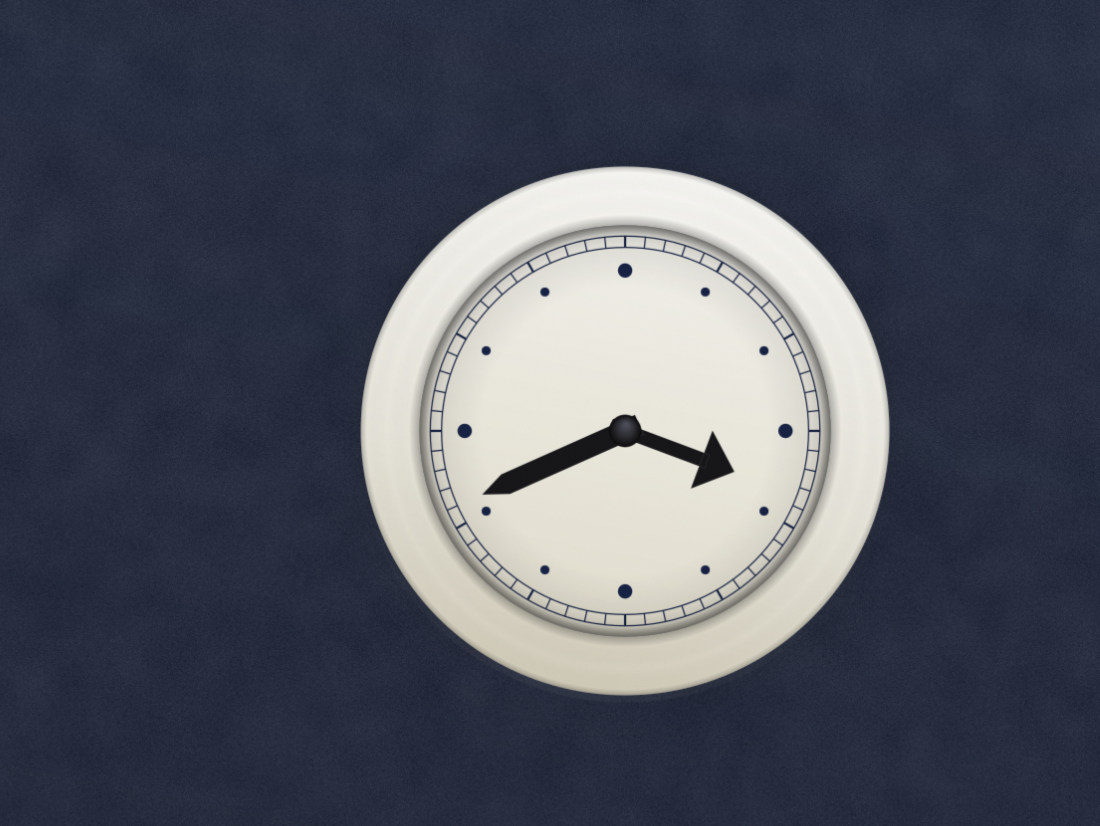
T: 3 h 41 min
